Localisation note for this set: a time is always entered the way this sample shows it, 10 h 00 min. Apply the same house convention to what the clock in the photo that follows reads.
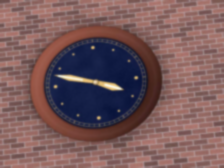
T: 3 h 48 min
